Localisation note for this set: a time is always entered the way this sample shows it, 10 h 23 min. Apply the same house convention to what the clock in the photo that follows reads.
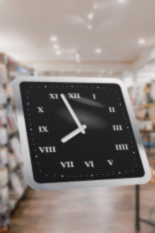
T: 7 h 57 min
